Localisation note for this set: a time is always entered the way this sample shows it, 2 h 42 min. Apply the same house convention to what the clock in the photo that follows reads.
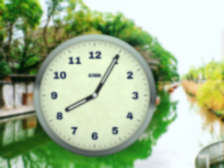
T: 8 h 05 min
